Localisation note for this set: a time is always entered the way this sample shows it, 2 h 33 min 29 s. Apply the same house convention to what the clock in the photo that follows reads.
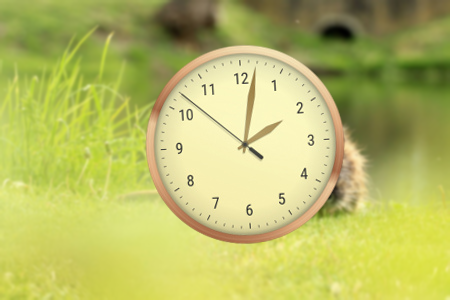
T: 2 h 01 min 52 s
